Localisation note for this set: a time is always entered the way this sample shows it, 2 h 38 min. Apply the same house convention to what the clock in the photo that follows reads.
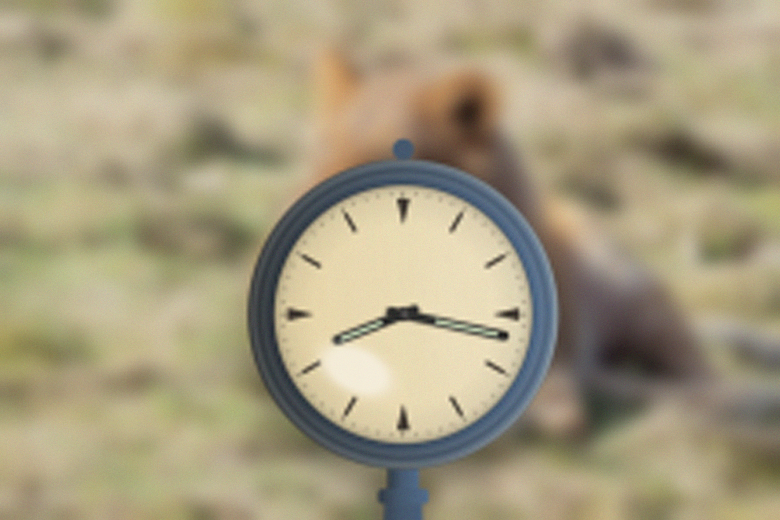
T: 8 h 17 min
